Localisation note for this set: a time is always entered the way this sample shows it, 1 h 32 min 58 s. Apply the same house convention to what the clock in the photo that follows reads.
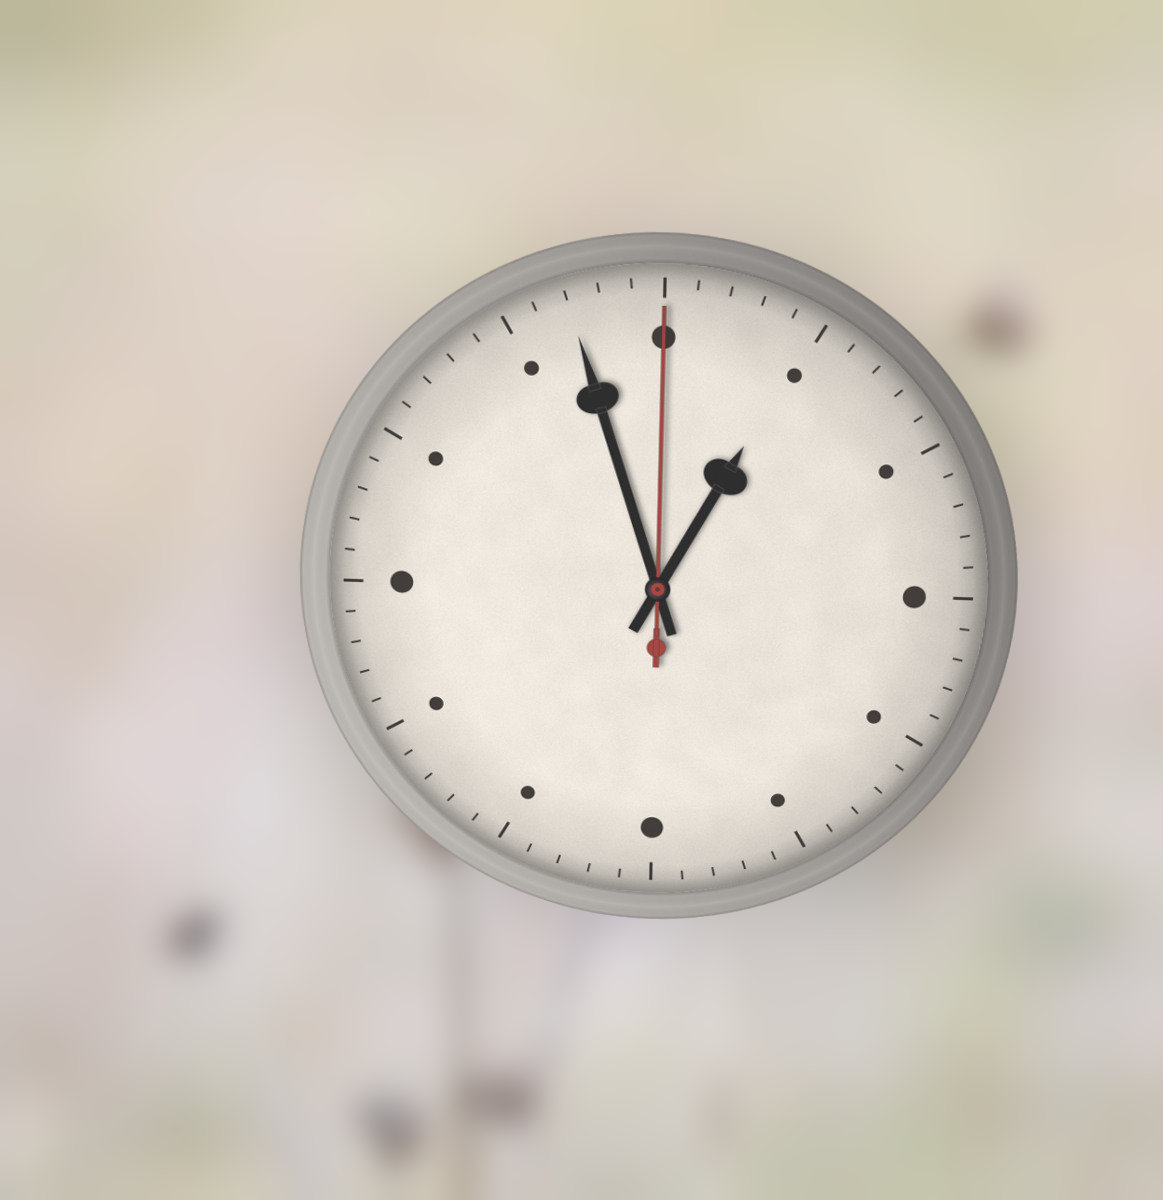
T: 12 h 57 min 00 s
